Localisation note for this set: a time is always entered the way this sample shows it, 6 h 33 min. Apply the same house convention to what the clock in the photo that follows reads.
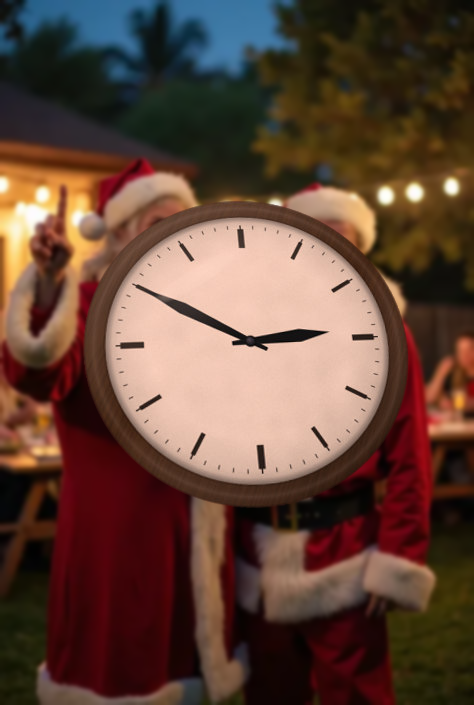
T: 2 h 50 min
